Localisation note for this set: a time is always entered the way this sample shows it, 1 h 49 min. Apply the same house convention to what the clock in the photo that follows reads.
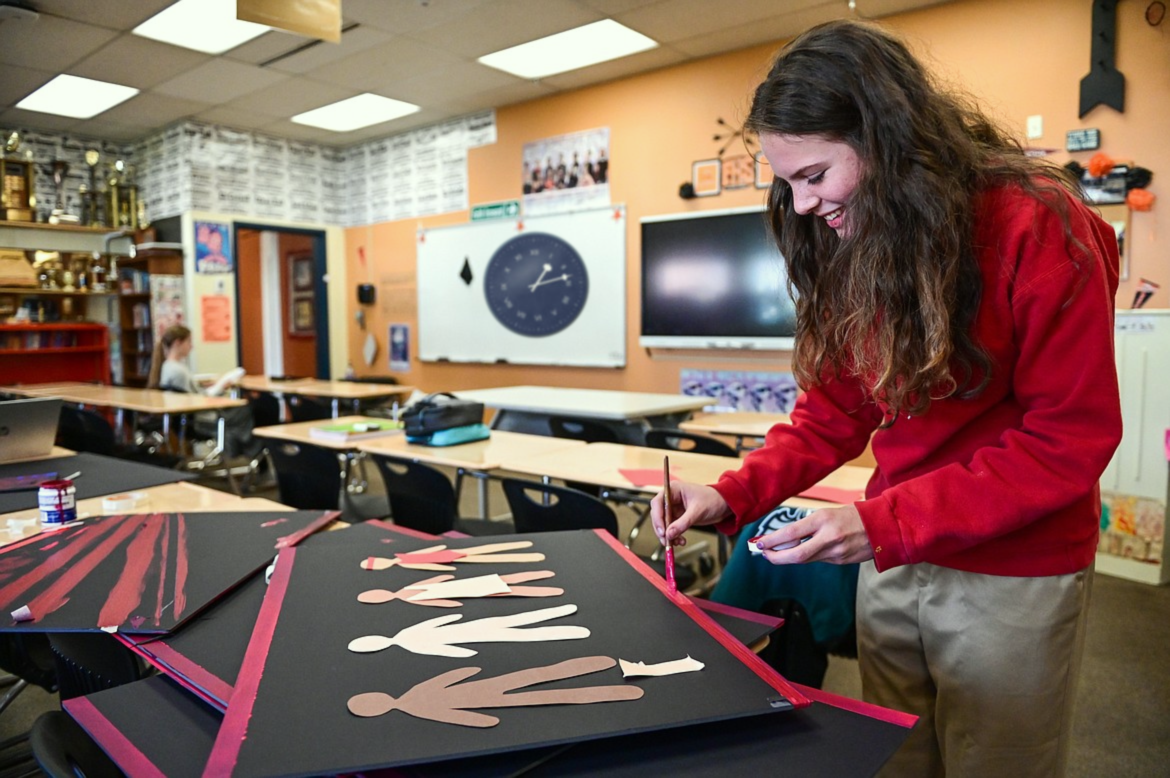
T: 1 h 13 min
